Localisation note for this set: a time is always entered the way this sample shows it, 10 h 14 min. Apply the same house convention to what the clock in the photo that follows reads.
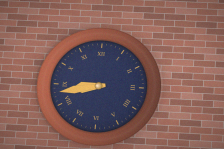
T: 8 h 43 min
